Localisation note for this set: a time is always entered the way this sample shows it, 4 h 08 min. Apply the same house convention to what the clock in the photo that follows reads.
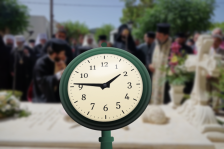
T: 1 h 46 min
